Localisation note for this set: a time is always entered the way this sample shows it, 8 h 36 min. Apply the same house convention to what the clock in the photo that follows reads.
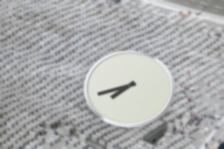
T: 7 h 42 min
